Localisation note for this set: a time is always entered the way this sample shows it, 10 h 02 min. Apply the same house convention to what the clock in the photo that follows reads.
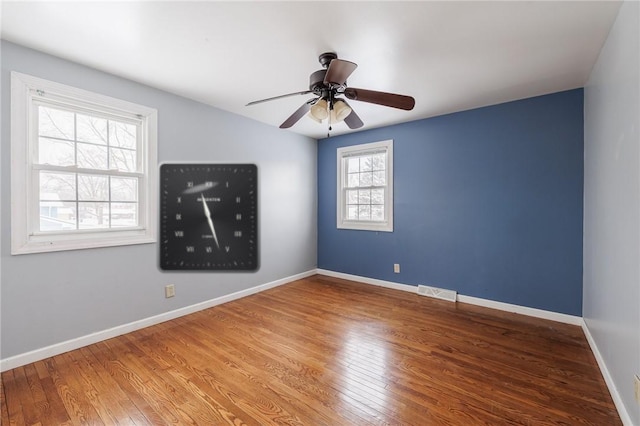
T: 11 h 27 min
